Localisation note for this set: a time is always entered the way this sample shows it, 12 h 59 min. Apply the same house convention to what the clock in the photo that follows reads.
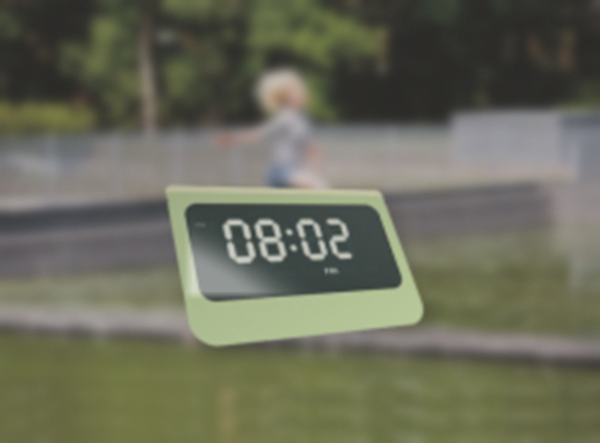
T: 8 h 02 min
